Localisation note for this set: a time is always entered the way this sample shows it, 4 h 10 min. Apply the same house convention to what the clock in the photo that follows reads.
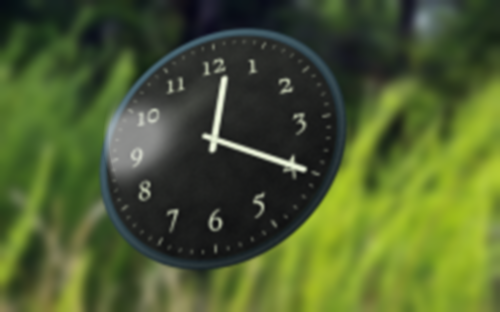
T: 12 h 20 min
